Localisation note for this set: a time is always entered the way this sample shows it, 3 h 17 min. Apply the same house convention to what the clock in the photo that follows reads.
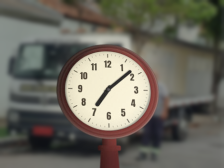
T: 7 h 08 min
